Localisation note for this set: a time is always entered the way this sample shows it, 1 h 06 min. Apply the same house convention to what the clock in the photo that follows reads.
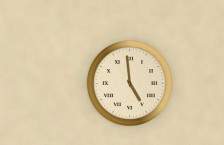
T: 4 h 59 min
